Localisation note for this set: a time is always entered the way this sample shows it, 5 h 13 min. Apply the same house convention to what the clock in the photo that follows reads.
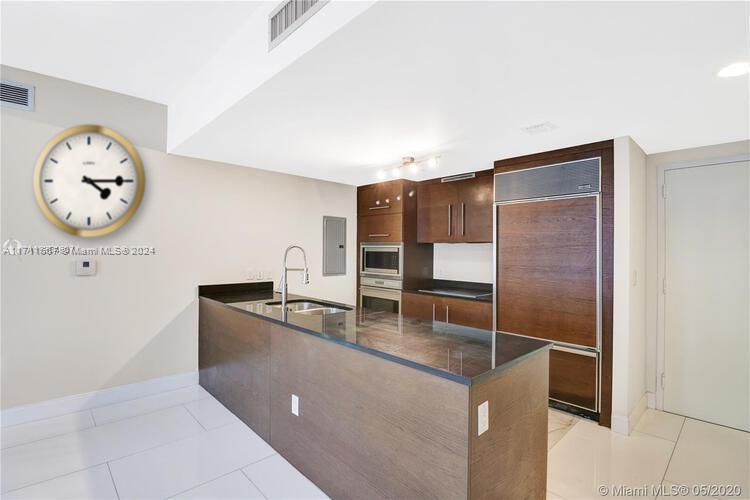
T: 4 h 15 min
